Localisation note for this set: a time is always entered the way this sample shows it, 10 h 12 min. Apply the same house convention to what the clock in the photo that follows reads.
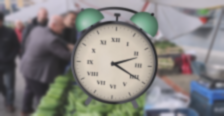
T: 2 h 20 min
